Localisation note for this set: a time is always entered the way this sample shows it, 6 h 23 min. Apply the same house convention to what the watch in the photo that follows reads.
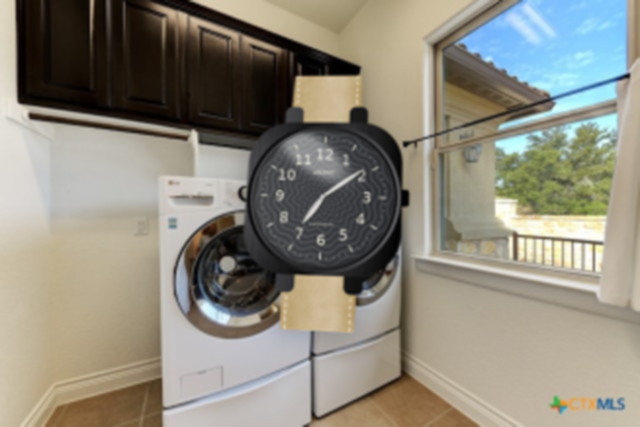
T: 7 h 09 min
